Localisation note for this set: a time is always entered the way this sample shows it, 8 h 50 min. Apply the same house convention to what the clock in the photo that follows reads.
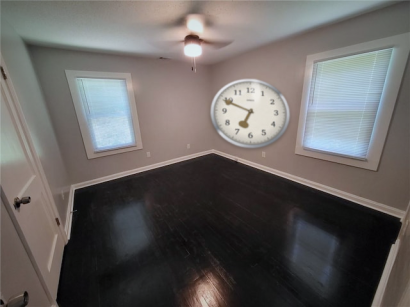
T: 6 h 49 min
